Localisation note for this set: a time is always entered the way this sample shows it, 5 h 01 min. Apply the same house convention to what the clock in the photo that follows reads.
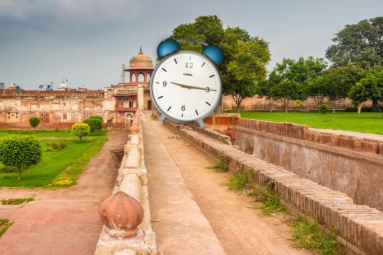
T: 9 h 15 min
